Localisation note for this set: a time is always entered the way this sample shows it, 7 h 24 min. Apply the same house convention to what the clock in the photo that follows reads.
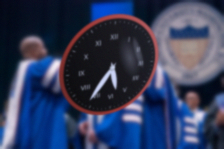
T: 5 h 36 min
